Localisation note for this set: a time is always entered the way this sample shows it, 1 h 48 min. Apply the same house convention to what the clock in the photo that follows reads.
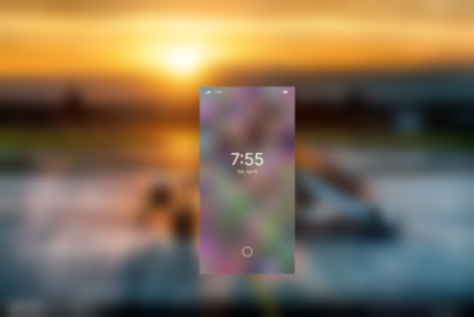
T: 7 h 55 min
